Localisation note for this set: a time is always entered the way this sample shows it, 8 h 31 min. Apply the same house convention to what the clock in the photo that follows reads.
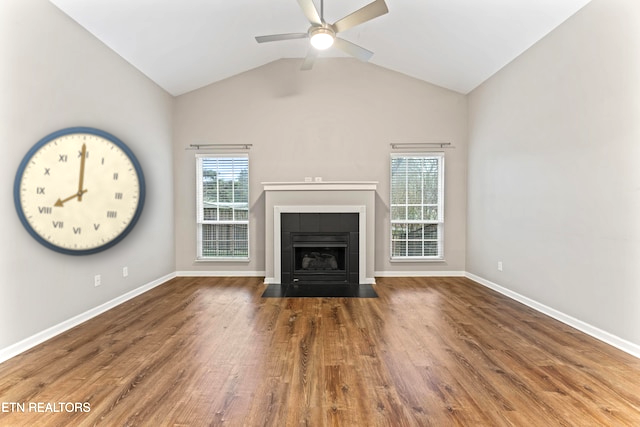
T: 8 h 00 min
